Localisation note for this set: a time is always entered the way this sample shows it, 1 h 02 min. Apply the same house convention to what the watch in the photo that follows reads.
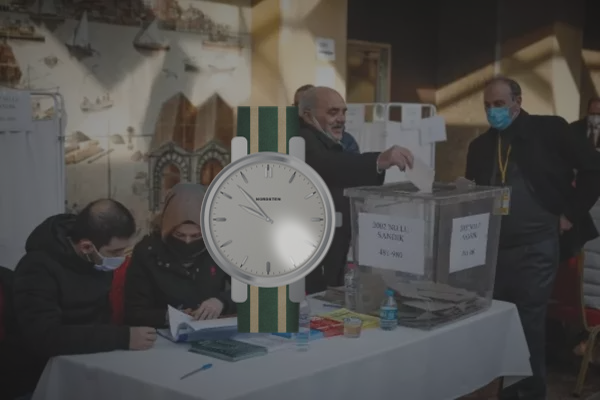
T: 9 h 53 min
